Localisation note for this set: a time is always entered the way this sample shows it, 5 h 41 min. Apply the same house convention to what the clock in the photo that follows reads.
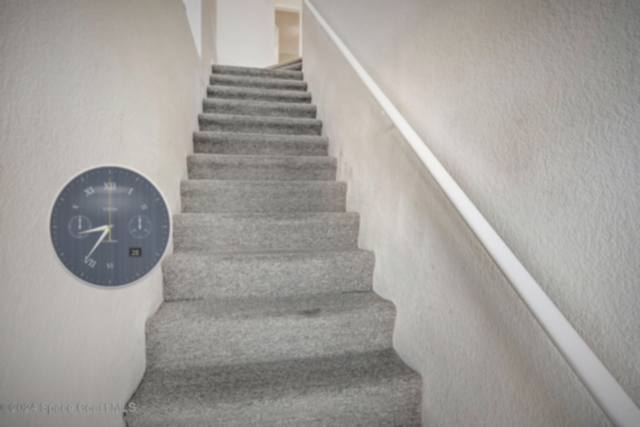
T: 8 h 36 min
